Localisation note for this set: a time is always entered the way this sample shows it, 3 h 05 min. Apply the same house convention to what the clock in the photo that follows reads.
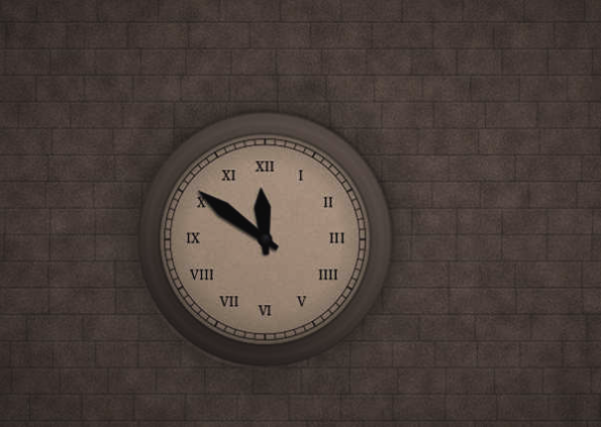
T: 11 h 51 min
